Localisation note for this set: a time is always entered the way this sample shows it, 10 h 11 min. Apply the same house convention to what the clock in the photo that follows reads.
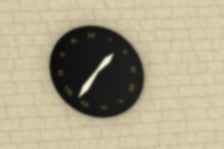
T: 1 h 37 min
